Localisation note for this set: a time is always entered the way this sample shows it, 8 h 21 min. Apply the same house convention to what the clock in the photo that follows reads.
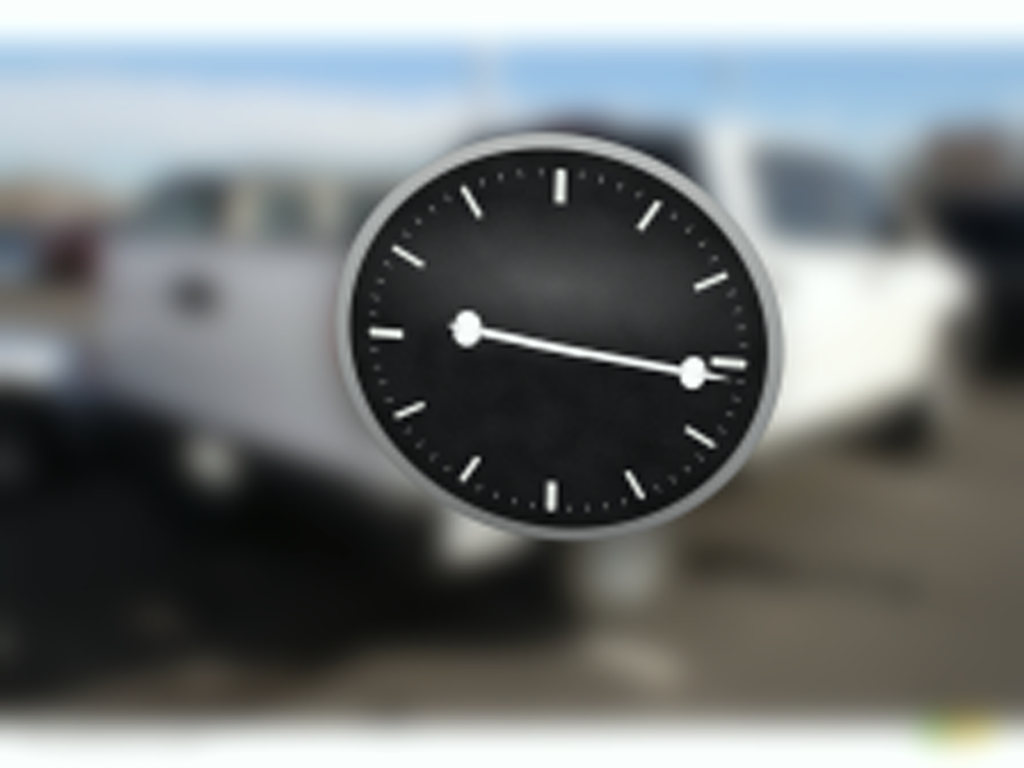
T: 9 h 16 min
